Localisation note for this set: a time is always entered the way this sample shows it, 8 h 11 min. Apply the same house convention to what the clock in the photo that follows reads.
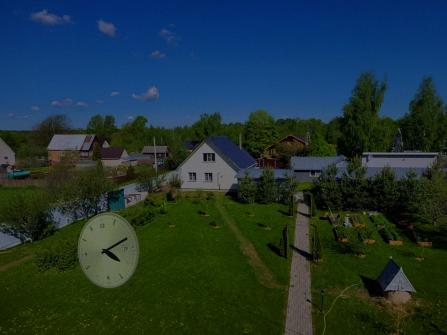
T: 4 h 12 min
